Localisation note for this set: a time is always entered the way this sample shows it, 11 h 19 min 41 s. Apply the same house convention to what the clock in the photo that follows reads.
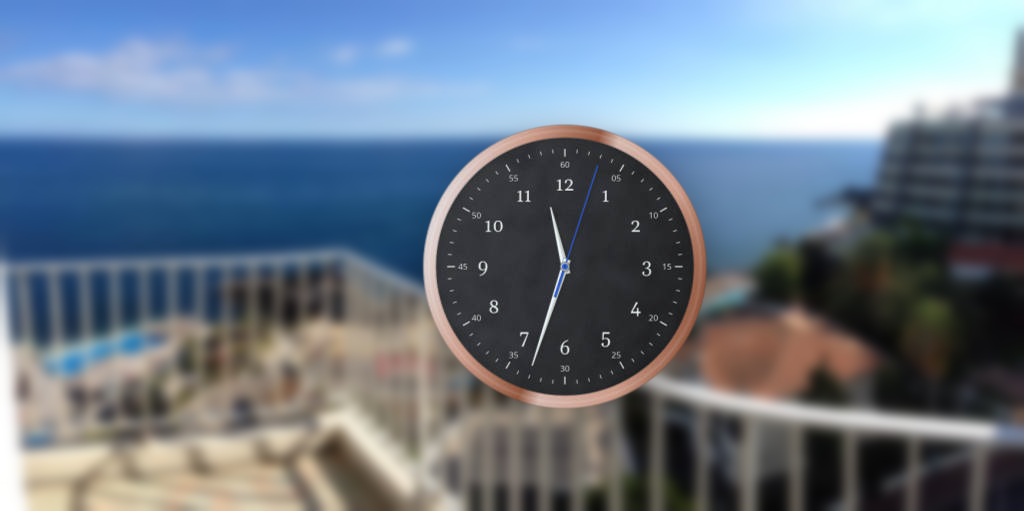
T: 11 h 33 min 03 s
